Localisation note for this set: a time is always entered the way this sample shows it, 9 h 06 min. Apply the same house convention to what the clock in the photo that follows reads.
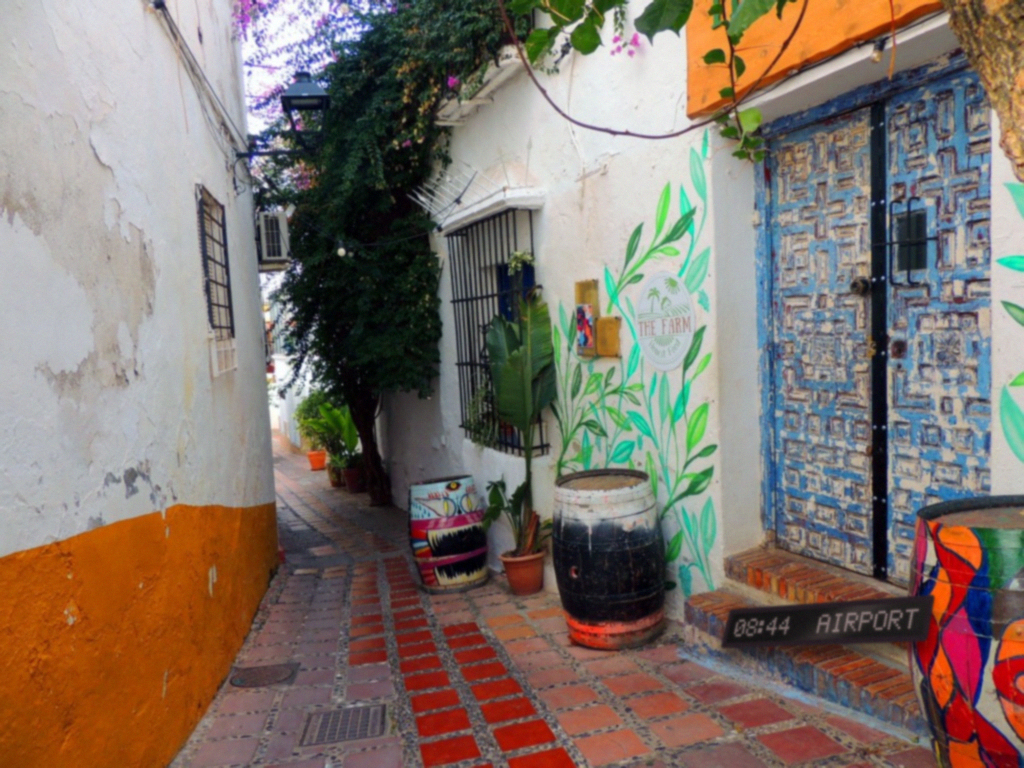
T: 8 h 44 min
